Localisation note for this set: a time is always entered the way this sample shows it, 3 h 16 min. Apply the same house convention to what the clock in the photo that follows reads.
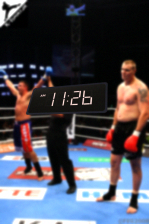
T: 11 h 26 min
